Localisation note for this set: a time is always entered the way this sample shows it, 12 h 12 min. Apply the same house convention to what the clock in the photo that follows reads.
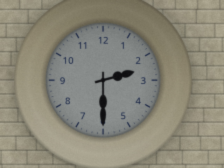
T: 2 h 30 min
